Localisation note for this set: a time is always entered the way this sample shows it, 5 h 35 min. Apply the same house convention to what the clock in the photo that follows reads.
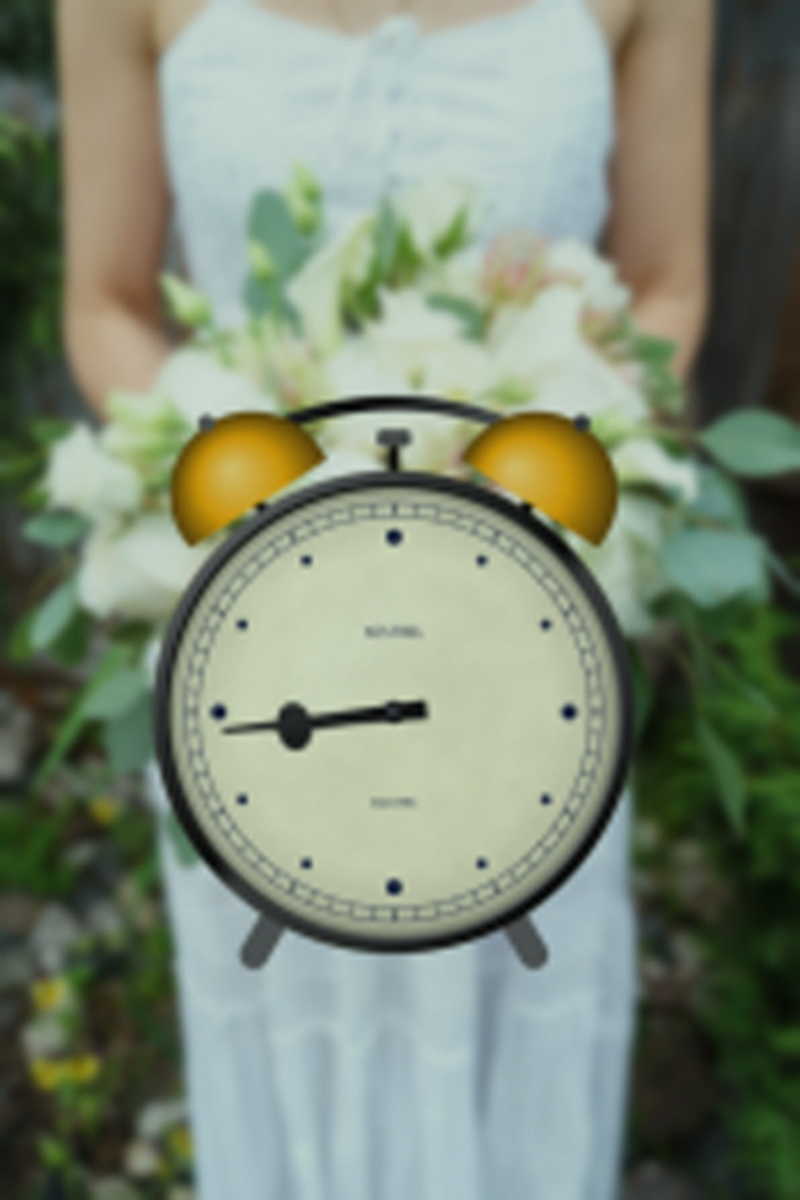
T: 8 h 44 min
